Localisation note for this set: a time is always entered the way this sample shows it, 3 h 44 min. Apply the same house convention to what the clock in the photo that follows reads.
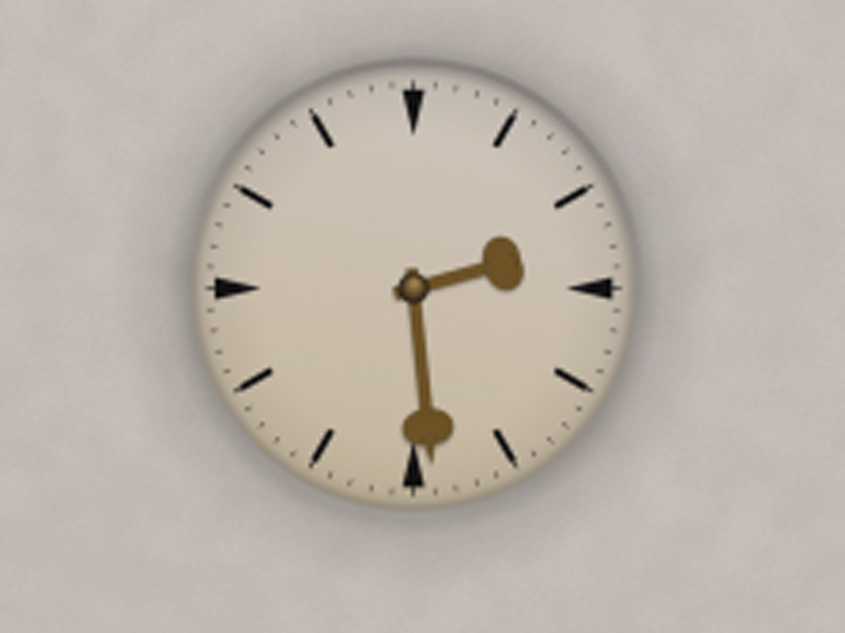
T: 2 h 29 min
